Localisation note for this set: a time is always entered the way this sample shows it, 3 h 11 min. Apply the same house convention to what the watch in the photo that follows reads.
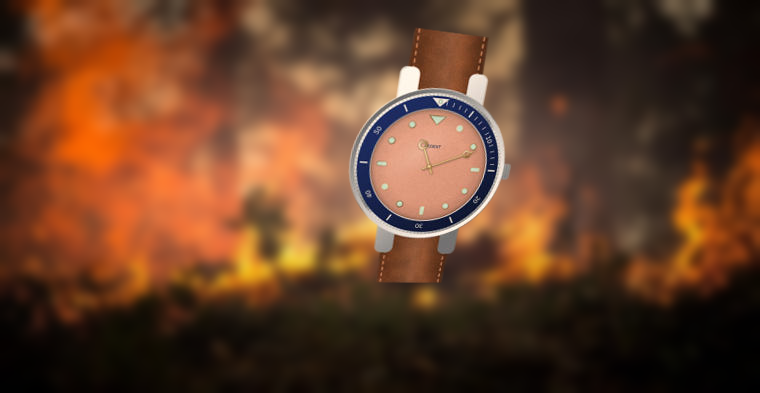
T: 11 h 11 min
